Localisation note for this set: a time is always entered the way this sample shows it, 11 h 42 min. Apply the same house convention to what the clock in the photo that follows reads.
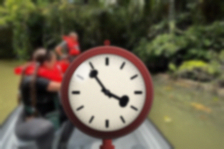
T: 3 h 54 min
